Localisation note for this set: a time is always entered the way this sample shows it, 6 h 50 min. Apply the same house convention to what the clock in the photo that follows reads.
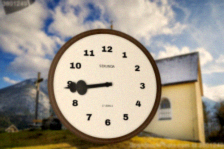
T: 8 h 44 min
